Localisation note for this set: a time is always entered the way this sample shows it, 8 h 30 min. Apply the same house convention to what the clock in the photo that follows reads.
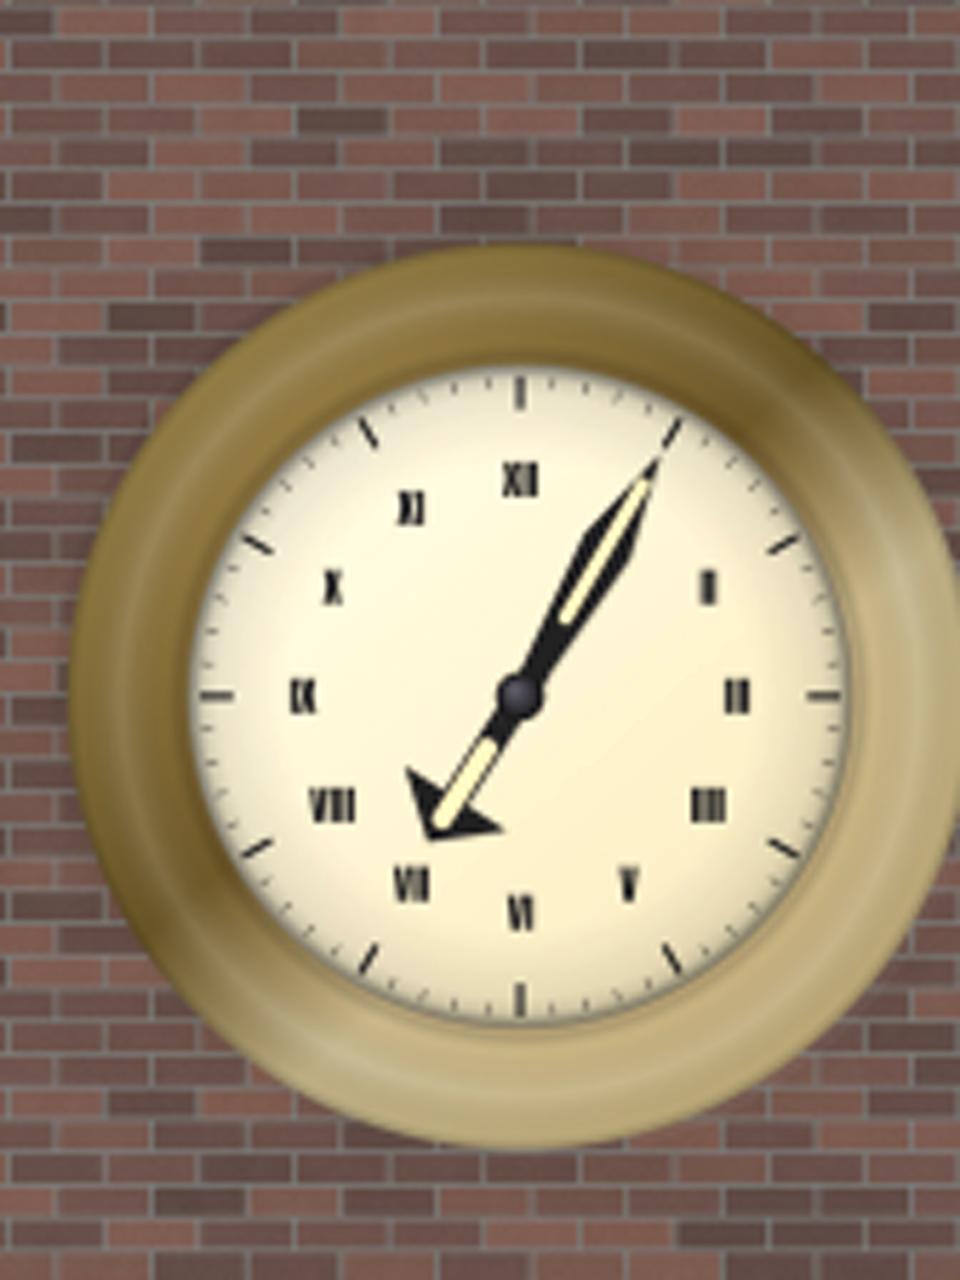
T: 7 h 05 min
